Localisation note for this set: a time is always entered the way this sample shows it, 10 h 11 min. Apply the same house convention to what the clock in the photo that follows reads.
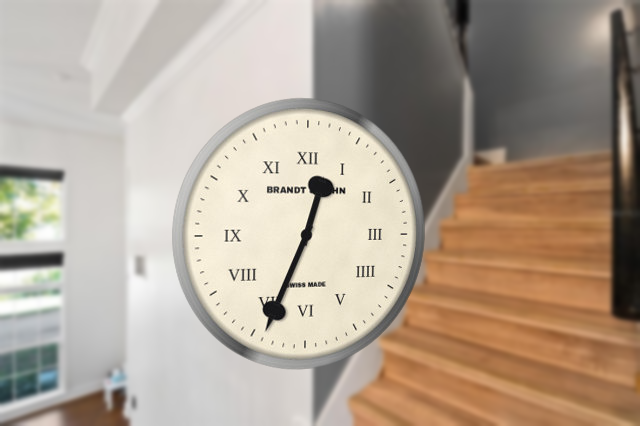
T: 12 h 34 min
